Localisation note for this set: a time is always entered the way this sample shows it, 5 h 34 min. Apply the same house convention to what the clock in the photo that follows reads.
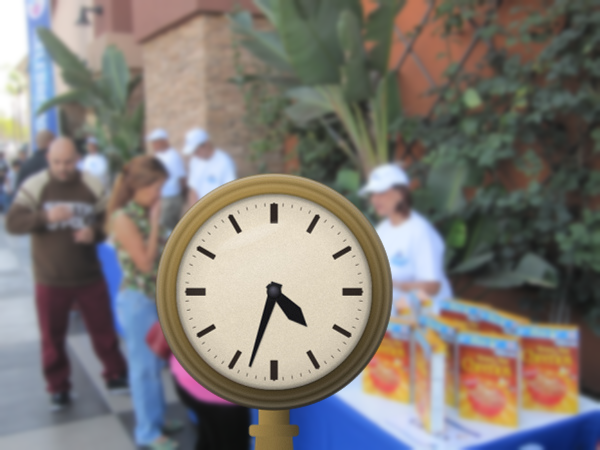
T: 4 h 33 min
